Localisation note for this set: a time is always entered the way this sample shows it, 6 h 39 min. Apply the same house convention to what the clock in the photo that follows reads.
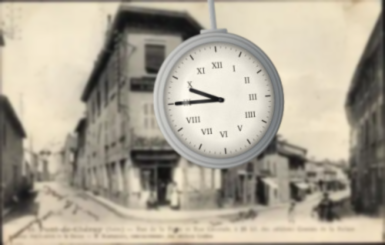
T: 9 h 45 min
